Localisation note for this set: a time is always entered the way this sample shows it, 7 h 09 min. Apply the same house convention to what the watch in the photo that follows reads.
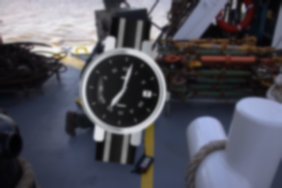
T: 7 h 02 min
